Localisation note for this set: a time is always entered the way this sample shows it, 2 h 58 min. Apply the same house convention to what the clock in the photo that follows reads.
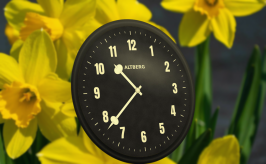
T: 10 h 38 min
